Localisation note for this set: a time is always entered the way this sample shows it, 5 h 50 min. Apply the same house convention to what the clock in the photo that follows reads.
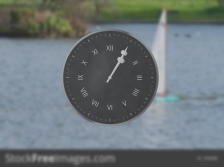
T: 1 h 05 min
